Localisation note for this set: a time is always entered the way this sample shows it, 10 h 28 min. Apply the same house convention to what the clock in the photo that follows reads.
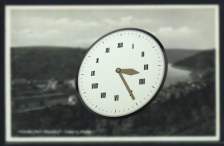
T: 3 h 25 min
